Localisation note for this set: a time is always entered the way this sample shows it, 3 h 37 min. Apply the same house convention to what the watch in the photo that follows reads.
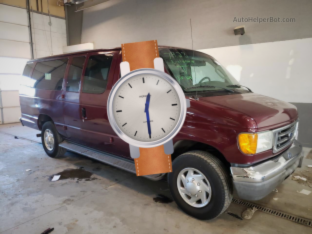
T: 12 h 30 min
